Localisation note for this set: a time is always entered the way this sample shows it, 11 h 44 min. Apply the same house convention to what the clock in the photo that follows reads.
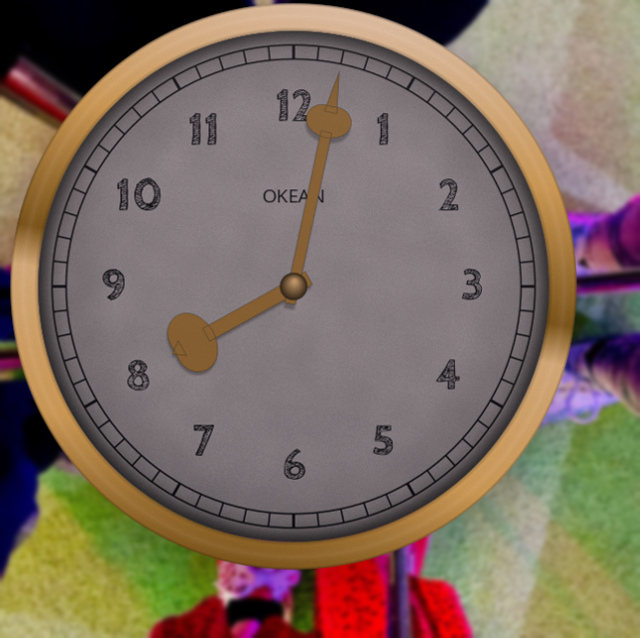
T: 8 h 02 min
